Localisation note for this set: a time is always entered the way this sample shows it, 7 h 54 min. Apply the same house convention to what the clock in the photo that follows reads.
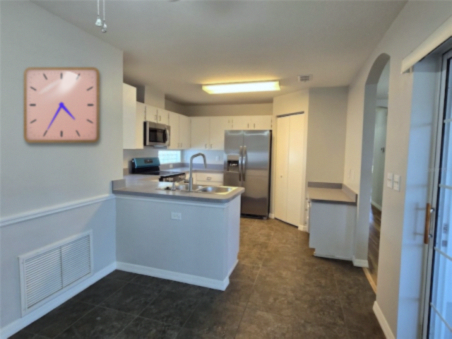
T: 4 h 35 min
